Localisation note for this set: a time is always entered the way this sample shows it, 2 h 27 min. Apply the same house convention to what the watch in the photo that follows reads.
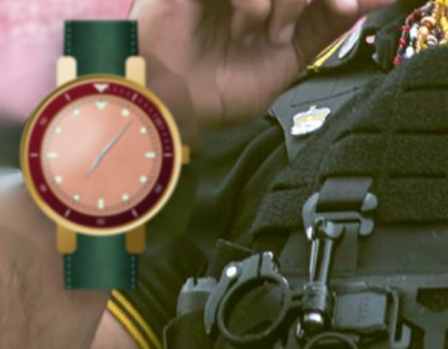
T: 7 h 07 min
